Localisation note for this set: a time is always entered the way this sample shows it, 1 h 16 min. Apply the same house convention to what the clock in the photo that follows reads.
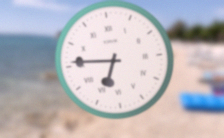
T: 6 h 46 min
